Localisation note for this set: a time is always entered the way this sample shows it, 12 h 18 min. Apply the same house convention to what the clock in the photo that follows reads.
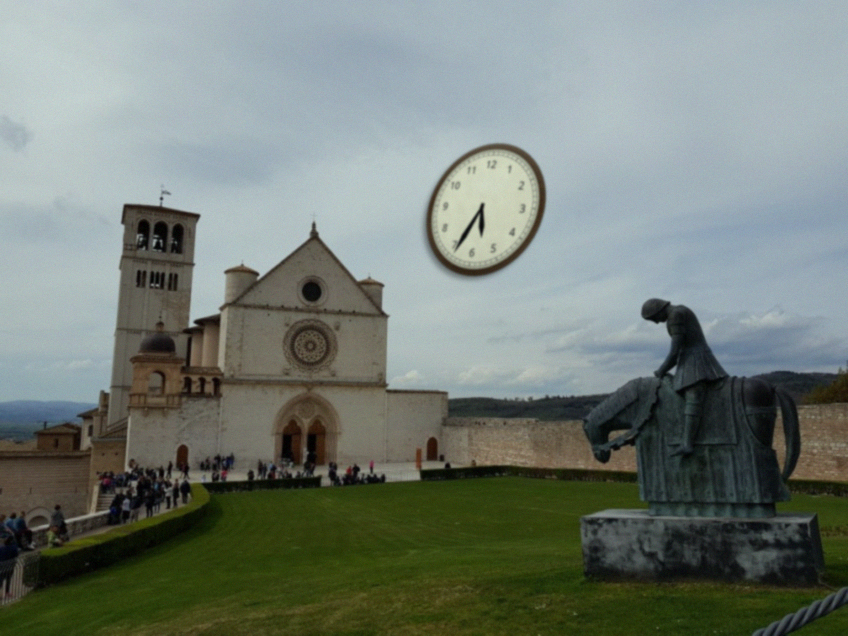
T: 5 h 34 min
